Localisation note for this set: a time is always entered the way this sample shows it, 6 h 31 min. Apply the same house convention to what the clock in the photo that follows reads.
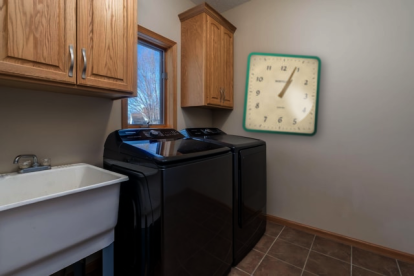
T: 1 h 04 min
